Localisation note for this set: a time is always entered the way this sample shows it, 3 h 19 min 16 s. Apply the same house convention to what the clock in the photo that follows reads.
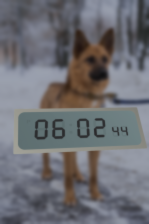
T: 6 h 02 min 44 s
